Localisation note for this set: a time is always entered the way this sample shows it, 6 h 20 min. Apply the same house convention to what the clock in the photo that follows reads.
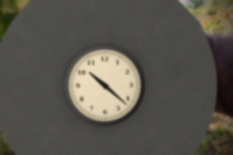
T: 10 h 22 min
